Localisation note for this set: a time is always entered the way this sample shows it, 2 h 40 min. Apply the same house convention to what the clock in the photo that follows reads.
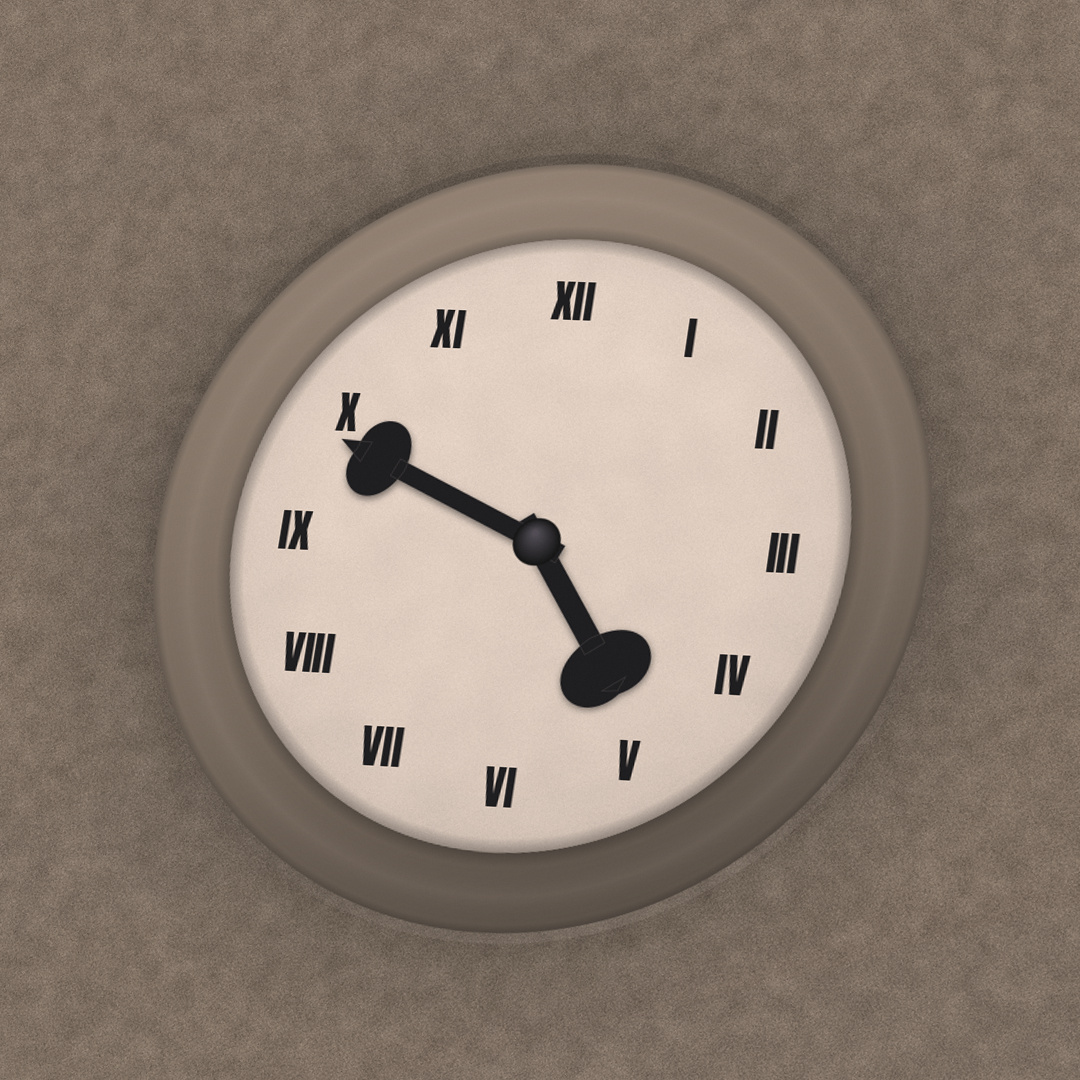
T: 4 h 49 min
